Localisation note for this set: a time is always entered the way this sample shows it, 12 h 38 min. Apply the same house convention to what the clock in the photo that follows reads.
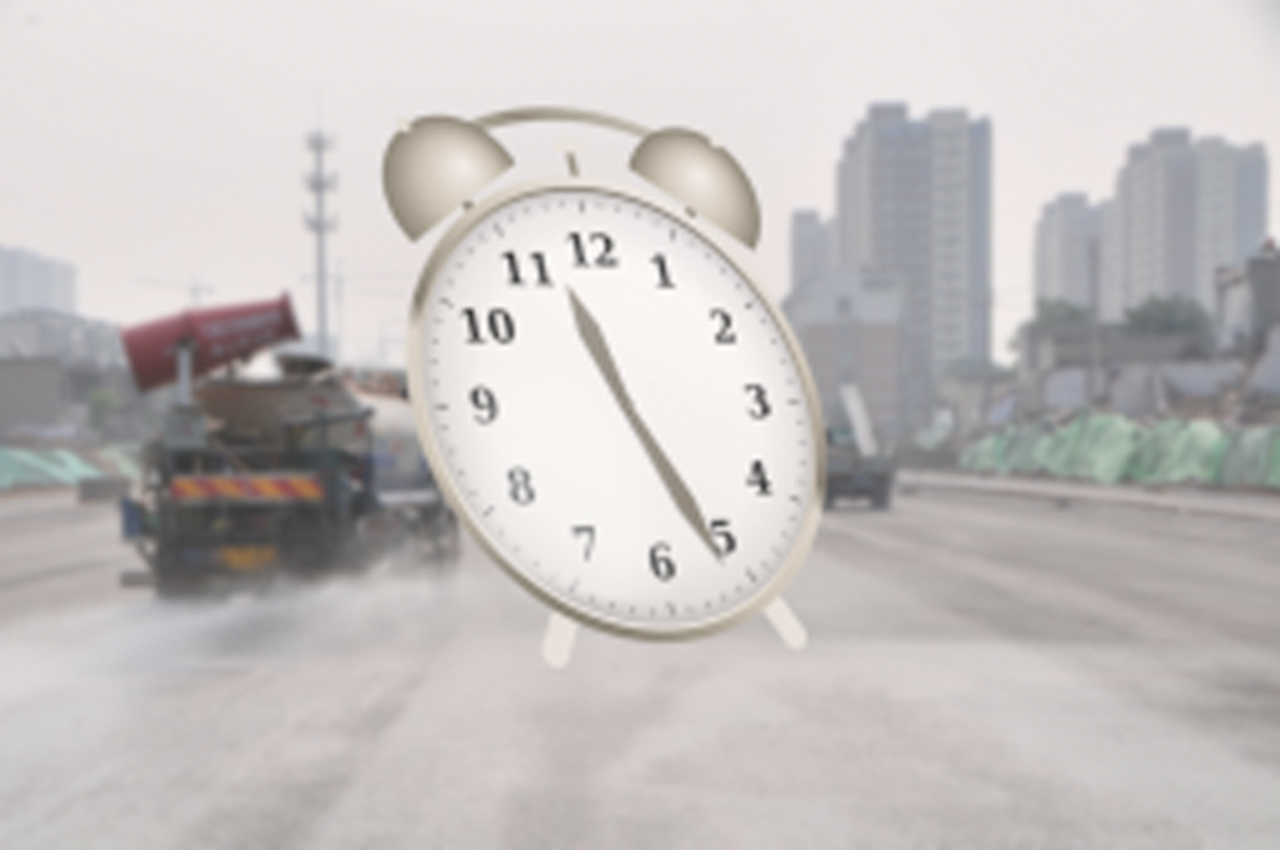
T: 11 h 26 min
